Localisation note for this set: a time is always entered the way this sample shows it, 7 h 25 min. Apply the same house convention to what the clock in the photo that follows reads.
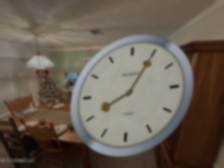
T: 8 h 05 min
